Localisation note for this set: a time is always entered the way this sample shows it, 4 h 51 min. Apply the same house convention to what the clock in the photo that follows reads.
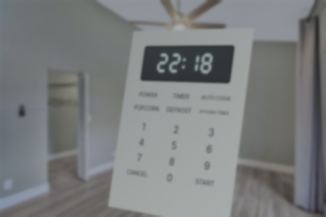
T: 22 h 18 min
